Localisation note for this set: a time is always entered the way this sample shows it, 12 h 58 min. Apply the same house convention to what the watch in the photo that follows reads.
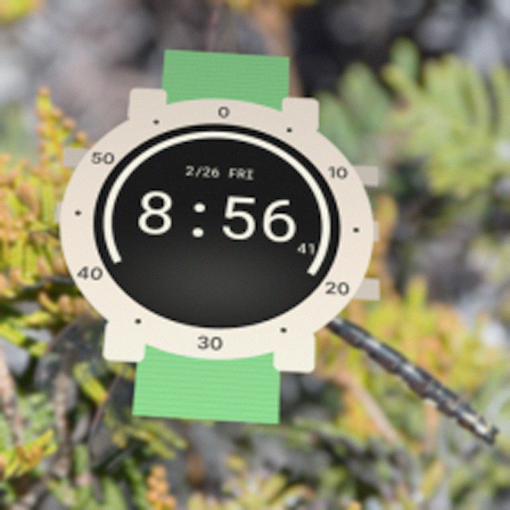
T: 8 h 56 min
